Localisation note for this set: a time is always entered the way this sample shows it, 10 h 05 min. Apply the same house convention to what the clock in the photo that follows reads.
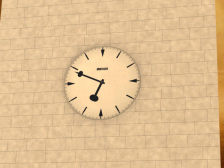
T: 6 h 49 min
